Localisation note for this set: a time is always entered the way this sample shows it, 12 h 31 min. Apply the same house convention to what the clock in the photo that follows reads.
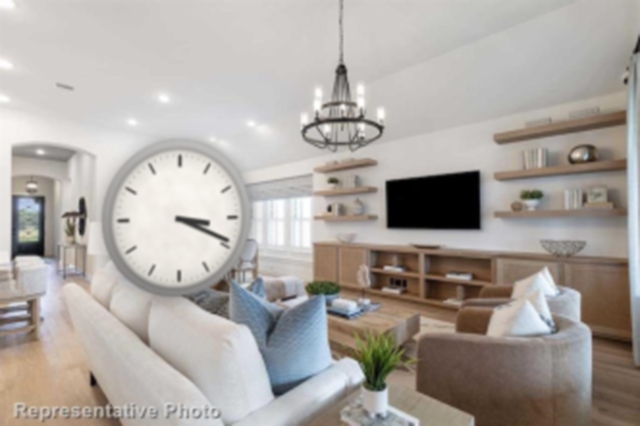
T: 3 h 19 min
